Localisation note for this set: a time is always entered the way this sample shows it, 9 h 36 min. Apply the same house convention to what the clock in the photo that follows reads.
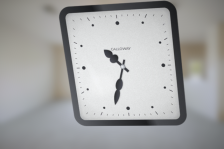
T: 10 h 33 min
